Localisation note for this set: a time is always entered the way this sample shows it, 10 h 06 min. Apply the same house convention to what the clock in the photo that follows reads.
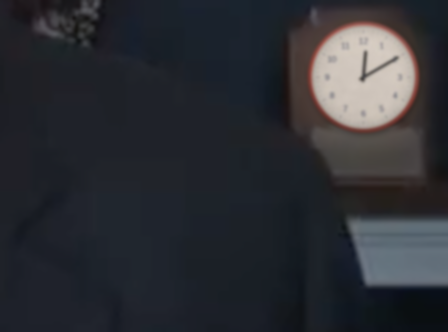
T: 12 h 10 min
